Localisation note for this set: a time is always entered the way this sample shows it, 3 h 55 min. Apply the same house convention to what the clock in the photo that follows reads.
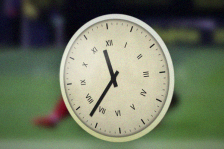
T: 11 h 37 min
